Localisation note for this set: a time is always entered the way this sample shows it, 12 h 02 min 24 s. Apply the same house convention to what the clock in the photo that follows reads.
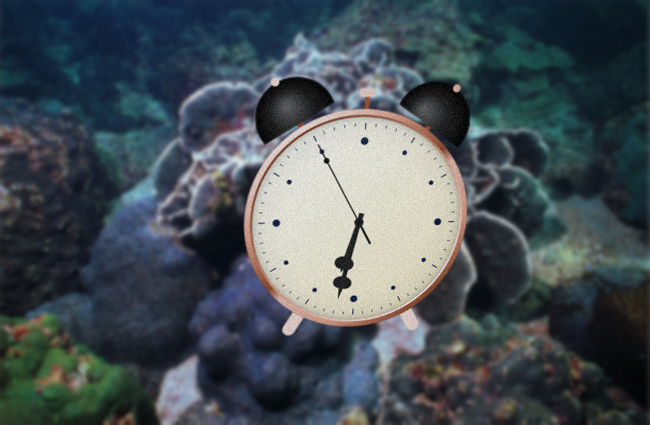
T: 6 h 31 min 55 s
